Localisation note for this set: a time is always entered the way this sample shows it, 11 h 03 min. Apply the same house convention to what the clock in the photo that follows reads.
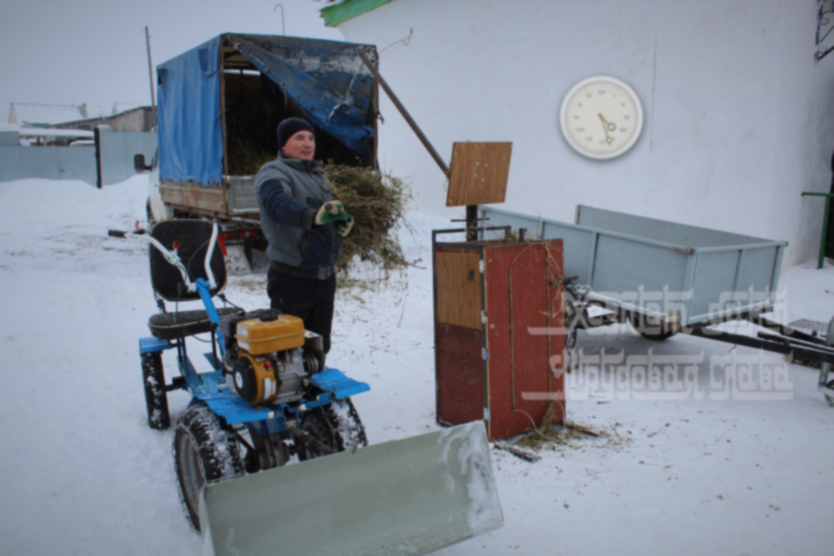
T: 4 h 27 min
